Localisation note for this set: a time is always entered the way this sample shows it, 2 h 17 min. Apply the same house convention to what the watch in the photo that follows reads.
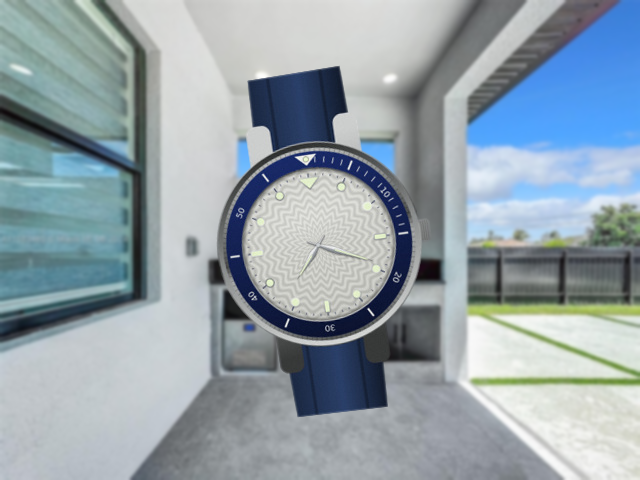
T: 7 h 19 min
